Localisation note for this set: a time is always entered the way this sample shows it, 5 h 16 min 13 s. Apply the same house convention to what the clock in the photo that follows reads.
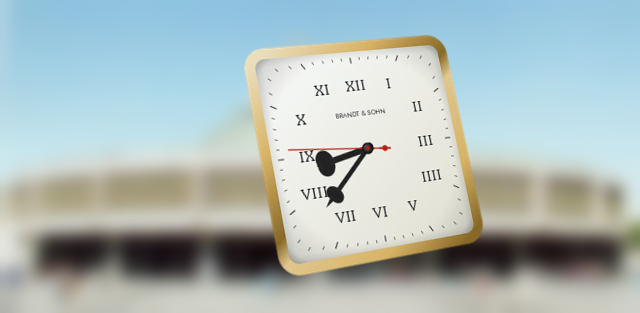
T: 8 h 37 min 46 s
